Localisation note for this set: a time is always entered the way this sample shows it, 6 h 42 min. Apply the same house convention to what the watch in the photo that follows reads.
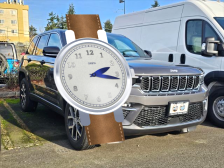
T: 2 h 17 min
